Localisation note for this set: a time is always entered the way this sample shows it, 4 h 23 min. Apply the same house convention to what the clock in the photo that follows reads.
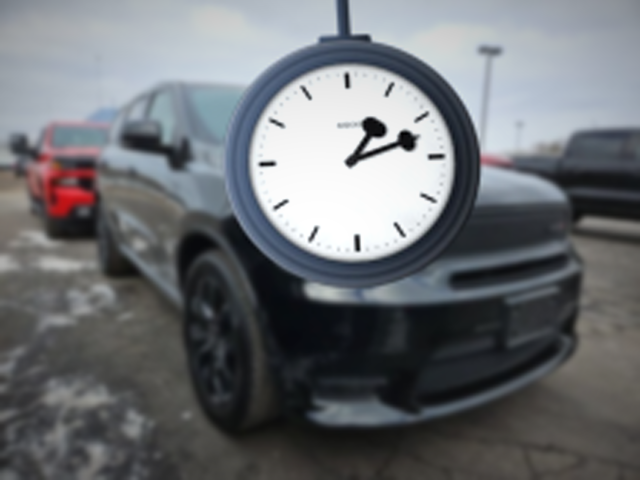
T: 1 h 12 min
